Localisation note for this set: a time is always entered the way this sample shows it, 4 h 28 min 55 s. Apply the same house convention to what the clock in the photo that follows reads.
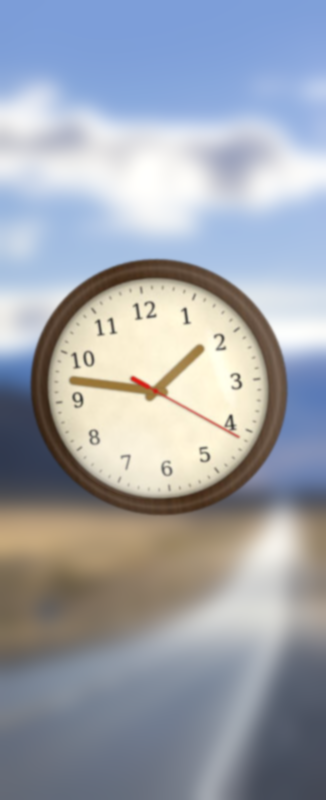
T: 1 h 47 min 21 s
